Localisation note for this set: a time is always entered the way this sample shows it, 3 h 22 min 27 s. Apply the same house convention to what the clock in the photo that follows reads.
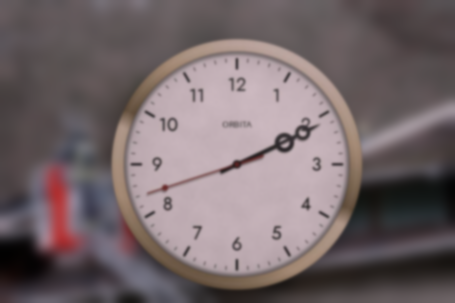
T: 2 h 10 min 42 s
